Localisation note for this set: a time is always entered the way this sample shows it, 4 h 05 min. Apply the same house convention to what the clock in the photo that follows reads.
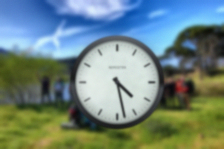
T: 4 h 28 min
